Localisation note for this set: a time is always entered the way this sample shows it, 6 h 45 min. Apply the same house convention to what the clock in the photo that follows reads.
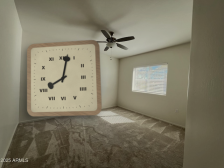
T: 8 h 02 min
